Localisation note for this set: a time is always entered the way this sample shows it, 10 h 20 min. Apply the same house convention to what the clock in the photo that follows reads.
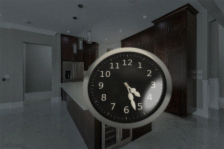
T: 4 h 27 min
